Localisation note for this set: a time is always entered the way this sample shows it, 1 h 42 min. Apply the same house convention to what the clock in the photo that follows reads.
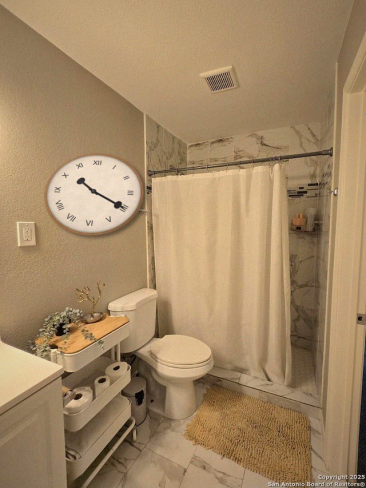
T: 10 h 20 min
